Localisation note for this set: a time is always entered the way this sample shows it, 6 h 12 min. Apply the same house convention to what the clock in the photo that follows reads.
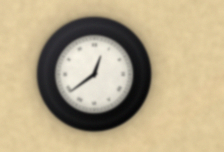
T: 12 h 39 min
